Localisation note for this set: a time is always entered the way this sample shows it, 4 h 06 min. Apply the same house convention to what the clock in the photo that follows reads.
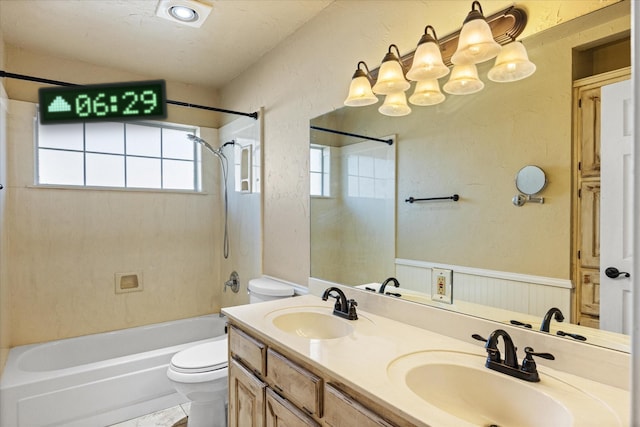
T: 6 h 29 min
